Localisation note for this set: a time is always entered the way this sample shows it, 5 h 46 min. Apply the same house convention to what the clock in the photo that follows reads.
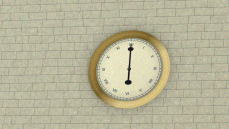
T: 6 h 00 min
